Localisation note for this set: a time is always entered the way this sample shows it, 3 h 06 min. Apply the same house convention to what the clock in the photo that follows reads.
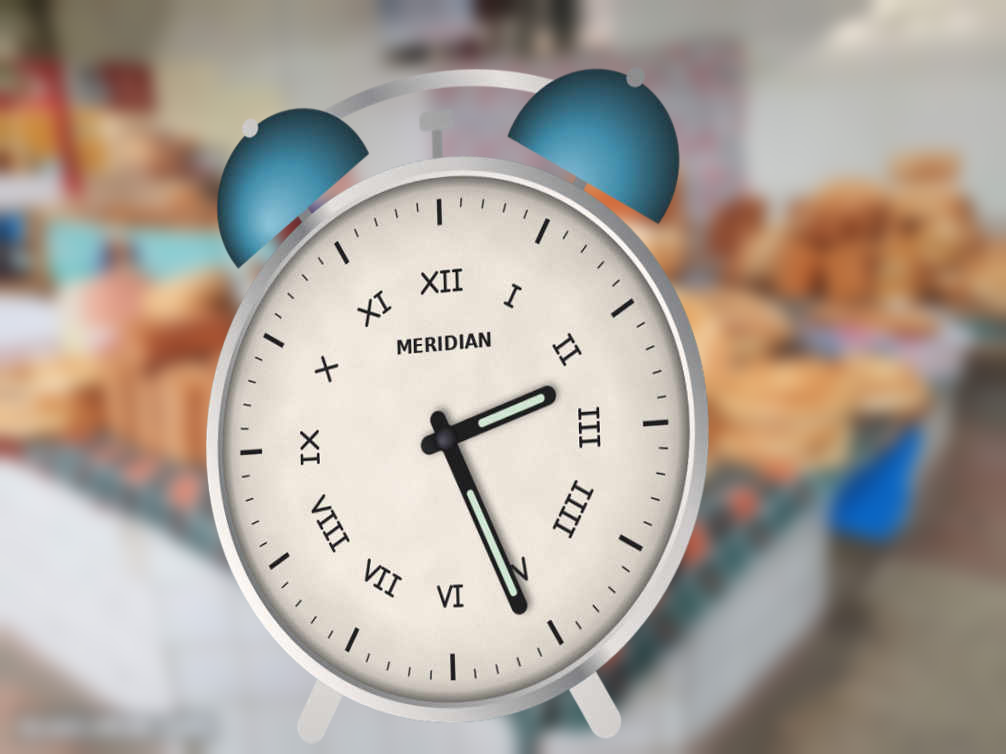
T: 2 h 26 min
